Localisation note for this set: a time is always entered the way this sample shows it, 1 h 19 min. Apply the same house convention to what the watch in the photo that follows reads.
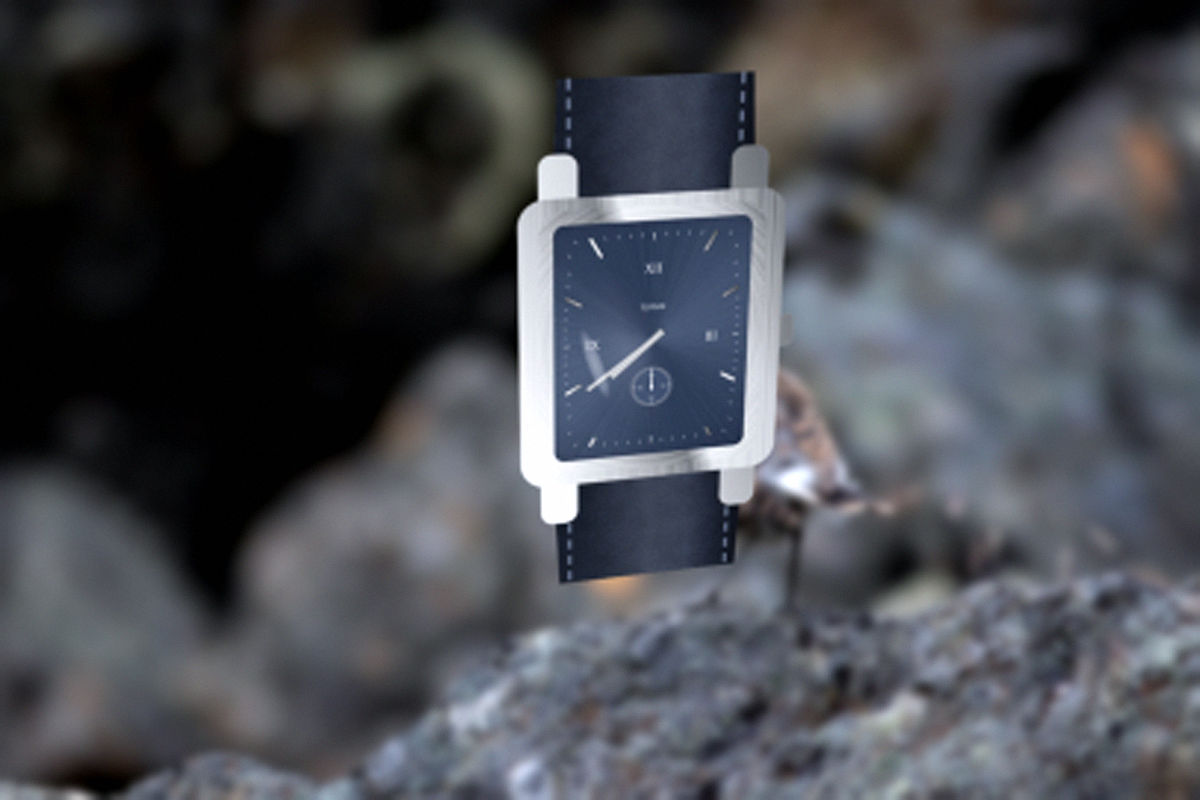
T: 7 h 39 min
